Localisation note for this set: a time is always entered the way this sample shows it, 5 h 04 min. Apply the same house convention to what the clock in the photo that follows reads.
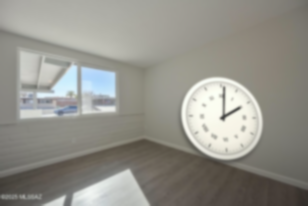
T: 2 h 01 min
